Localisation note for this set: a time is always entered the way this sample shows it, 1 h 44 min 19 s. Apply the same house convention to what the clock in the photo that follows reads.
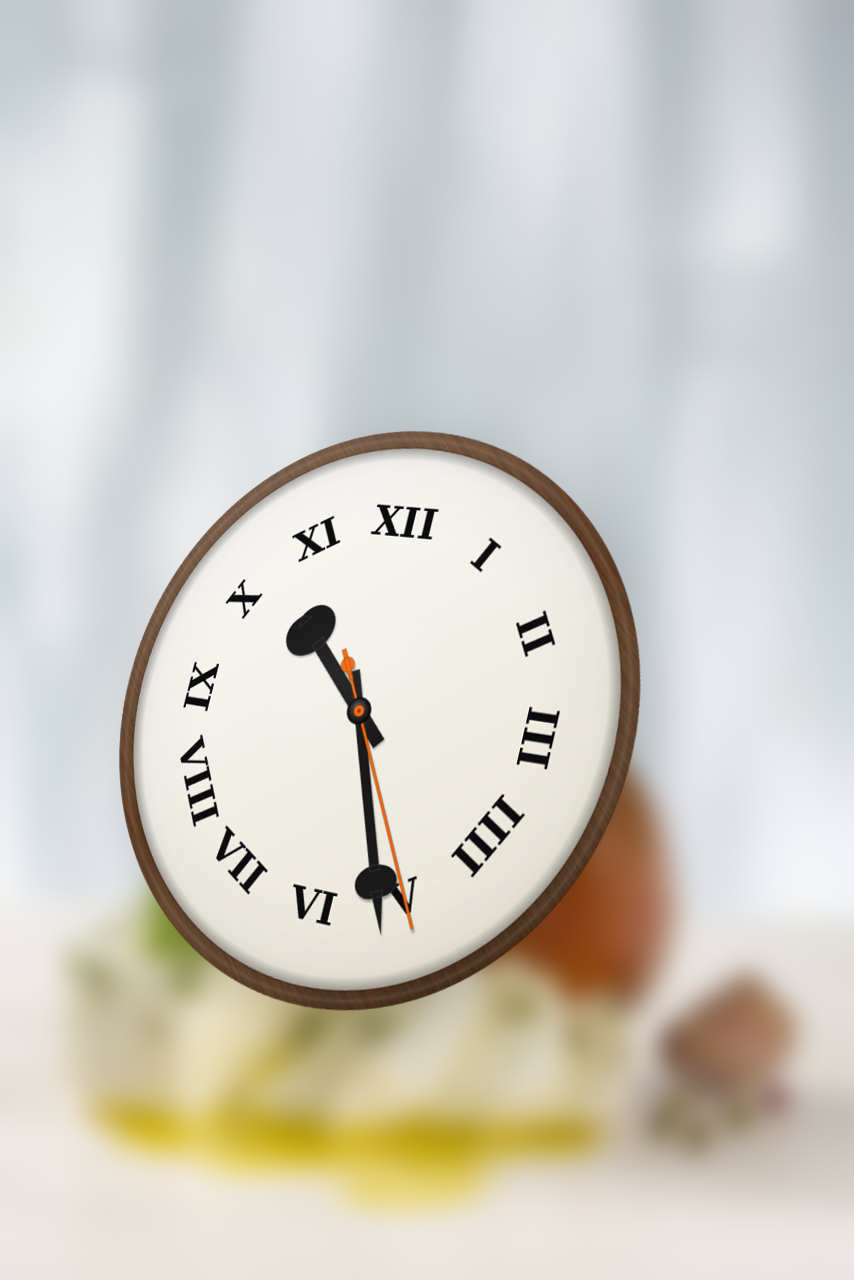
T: 10 h 26 min 25 s
